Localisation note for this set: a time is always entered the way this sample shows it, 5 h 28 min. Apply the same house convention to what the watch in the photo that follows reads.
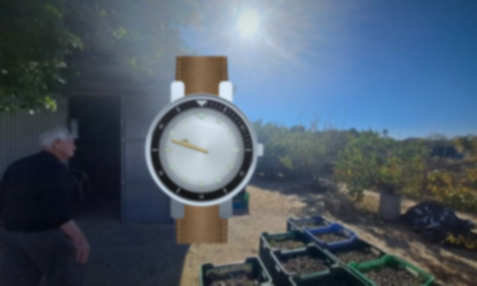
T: 9 h 48 min
